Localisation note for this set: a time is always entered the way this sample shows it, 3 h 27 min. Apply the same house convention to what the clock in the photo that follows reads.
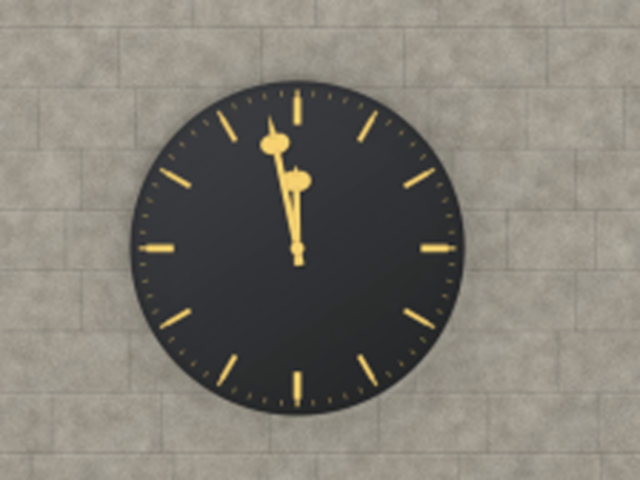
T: 11 h 58 min
